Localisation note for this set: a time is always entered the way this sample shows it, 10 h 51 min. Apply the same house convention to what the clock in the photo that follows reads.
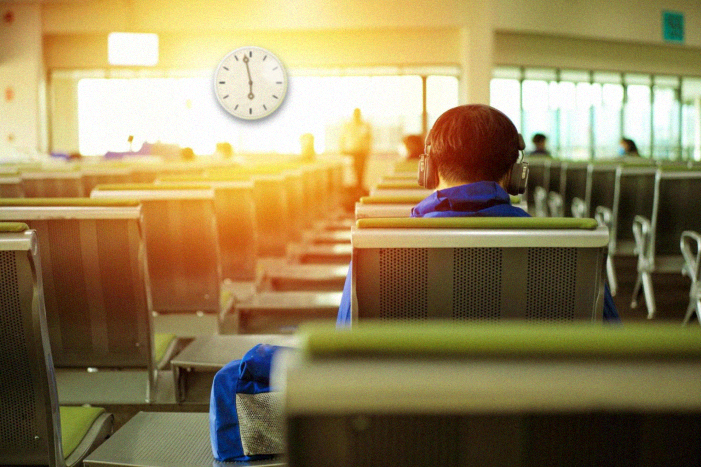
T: 5 h 58 min
